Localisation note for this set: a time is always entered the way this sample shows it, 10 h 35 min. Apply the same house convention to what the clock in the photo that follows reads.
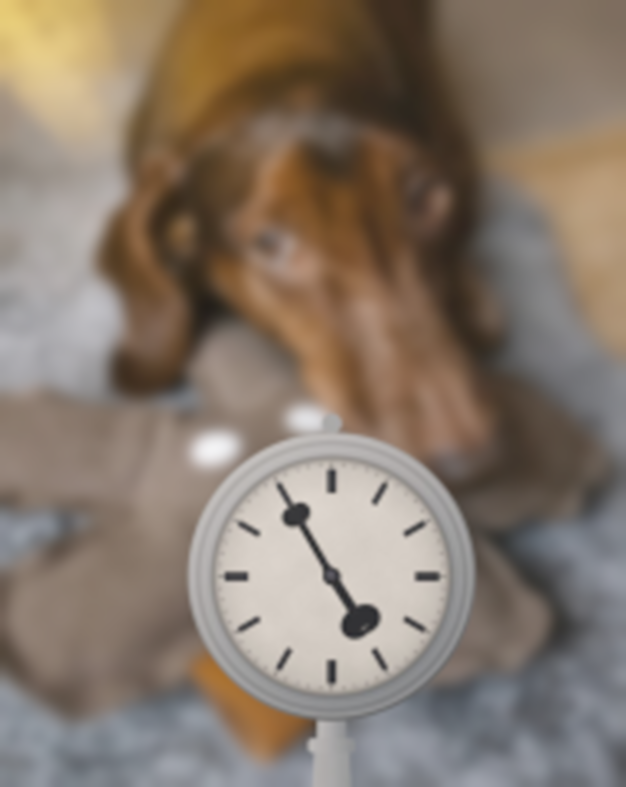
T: 4 h 55 min
